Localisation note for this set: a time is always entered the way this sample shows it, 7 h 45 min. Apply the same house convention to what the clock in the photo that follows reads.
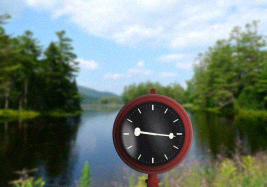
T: 9 h 16 min
